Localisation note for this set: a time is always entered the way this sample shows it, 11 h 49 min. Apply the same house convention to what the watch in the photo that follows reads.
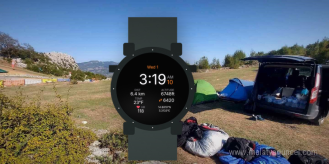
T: 3 h 19 min
